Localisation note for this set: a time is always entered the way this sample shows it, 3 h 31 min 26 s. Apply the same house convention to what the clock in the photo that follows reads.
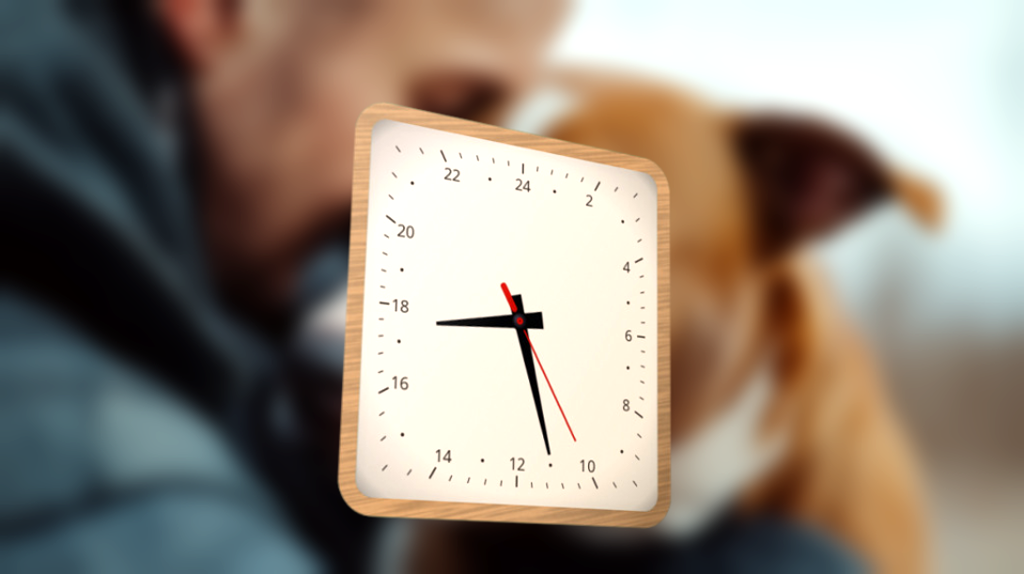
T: 17 h 27 min 25 s
